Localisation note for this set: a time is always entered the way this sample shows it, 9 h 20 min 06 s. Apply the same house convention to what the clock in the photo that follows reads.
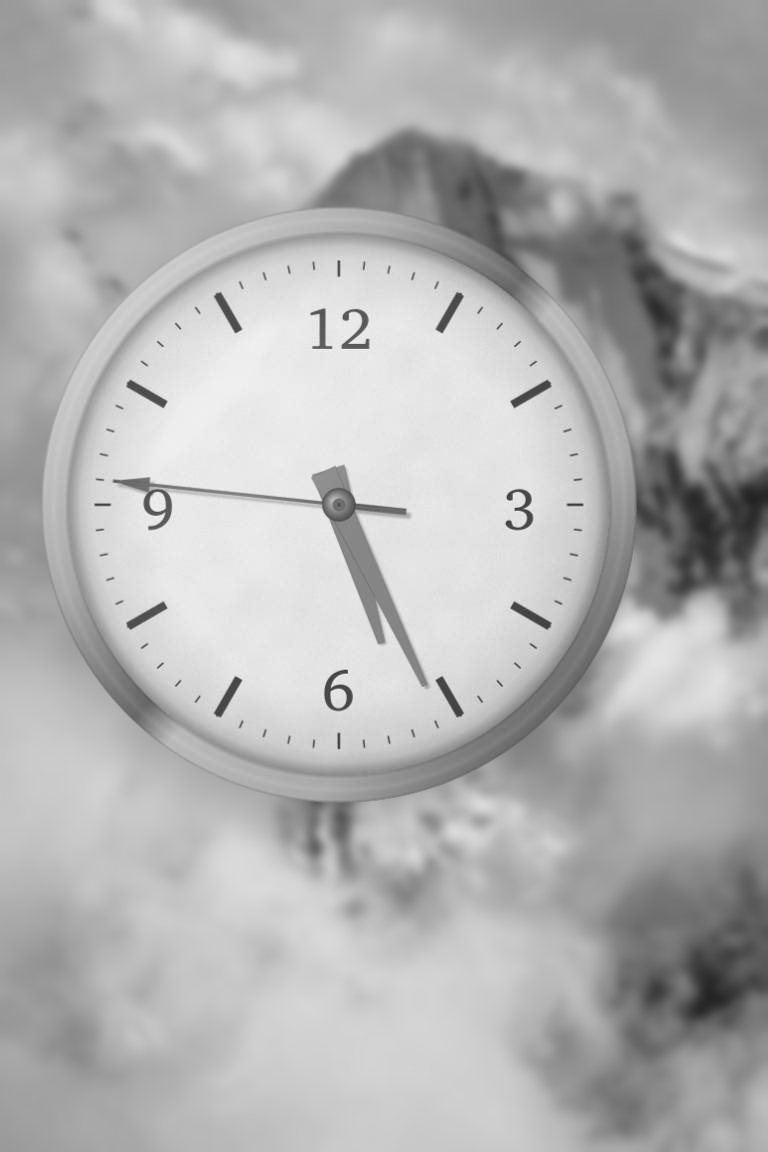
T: 5 h 25 min 46 s
